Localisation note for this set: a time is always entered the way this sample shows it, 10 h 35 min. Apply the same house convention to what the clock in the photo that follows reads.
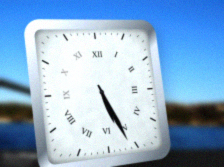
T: 5 h 26 min
